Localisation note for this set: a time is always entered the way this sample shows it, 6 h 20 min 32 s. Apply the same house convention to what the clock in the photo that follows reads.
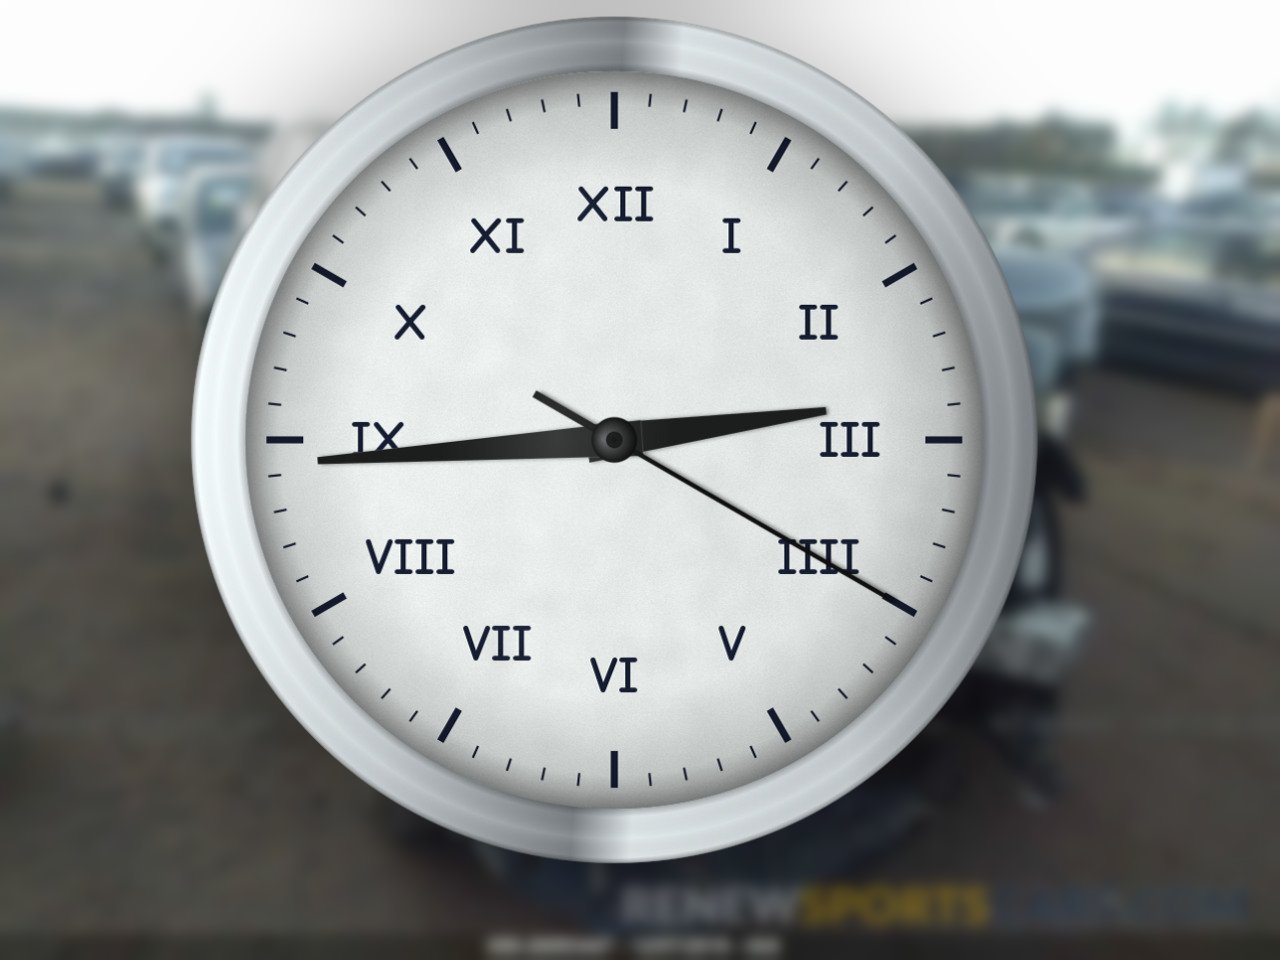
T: 2 h 44 min 20 s
